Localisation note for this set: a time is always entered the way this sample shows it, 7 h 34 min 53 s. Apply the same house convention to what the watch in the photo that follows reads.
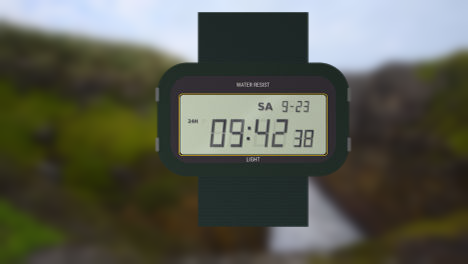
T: 9 h 42 min 38 s
